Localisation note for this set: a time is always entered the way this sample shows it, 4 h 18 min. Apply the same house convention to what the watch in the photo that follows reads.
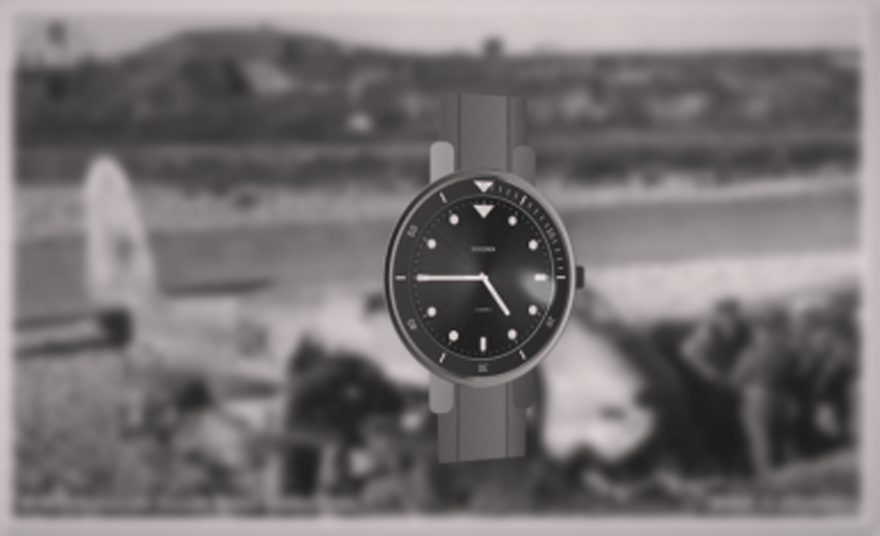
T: 4 h 45 min
